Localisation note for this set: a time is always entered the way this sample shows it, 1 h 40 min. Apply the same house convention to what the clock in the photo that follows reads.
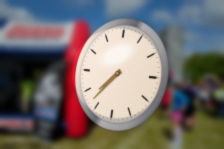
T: 7 h 37 min
